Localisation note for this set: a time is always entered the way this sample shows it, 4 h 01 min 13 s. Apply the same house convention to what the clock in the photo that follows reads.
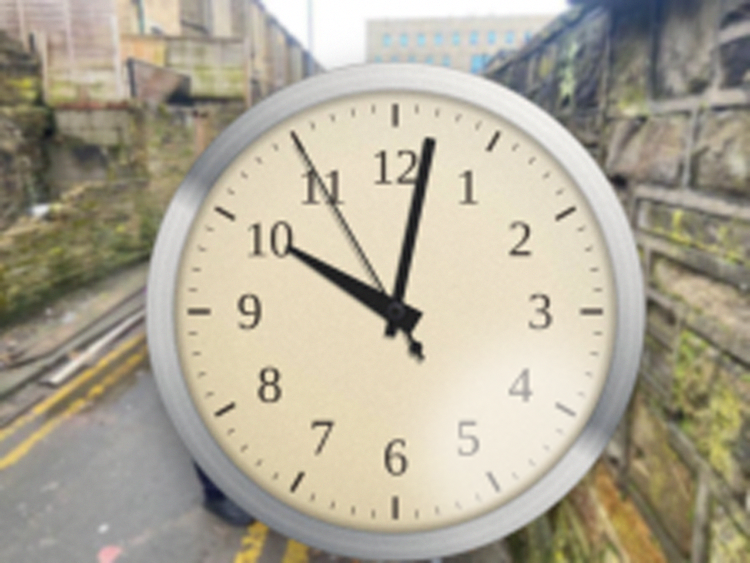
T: 10 h 01 min 55 s
